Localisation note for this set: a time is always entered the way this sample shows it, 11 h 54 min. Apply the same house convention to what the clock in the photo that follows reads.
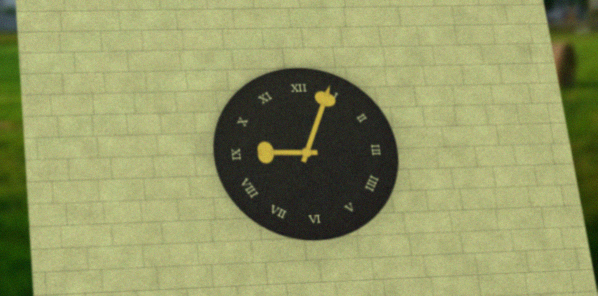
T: 9 h 04 min
